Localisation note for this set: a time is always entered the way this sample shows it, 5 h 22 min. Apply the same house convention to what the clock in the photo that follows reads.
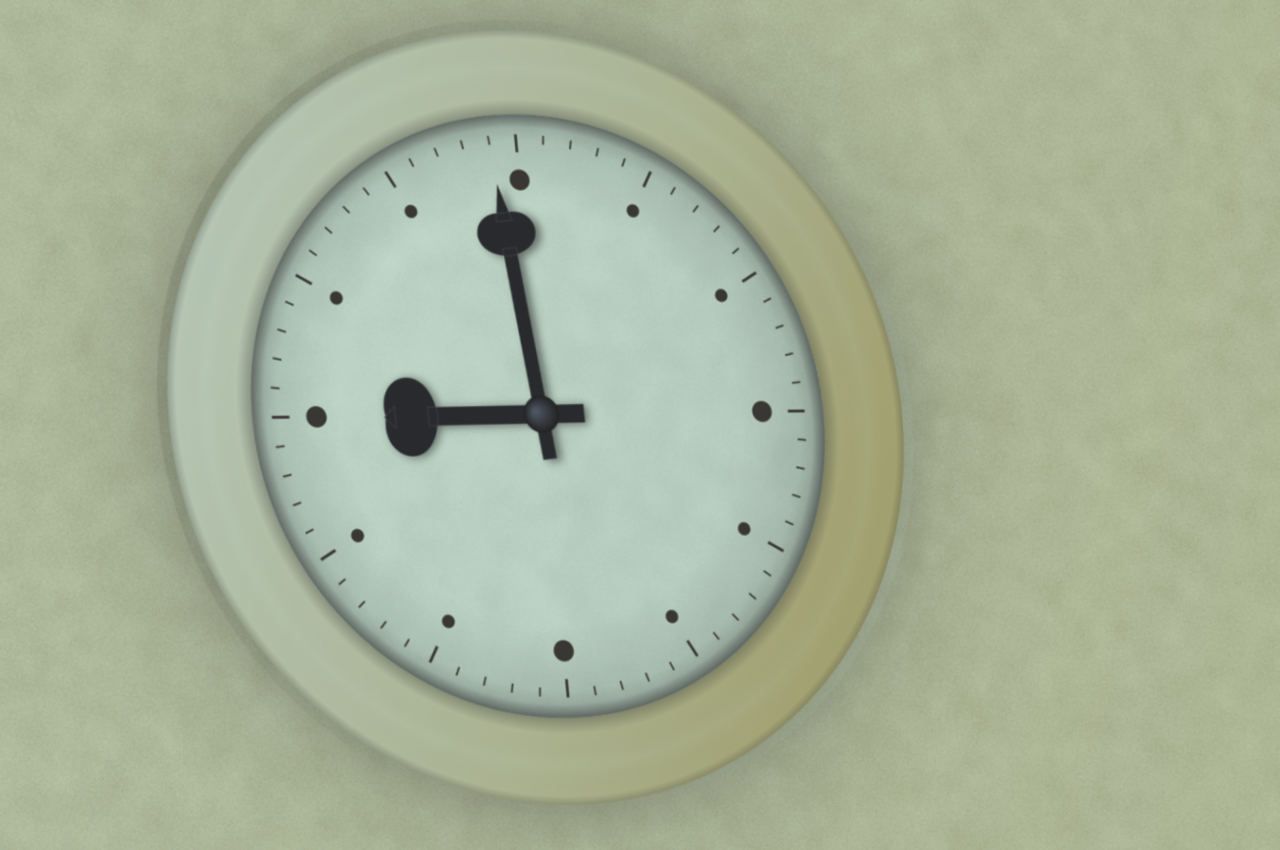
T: 8 h 59 min
